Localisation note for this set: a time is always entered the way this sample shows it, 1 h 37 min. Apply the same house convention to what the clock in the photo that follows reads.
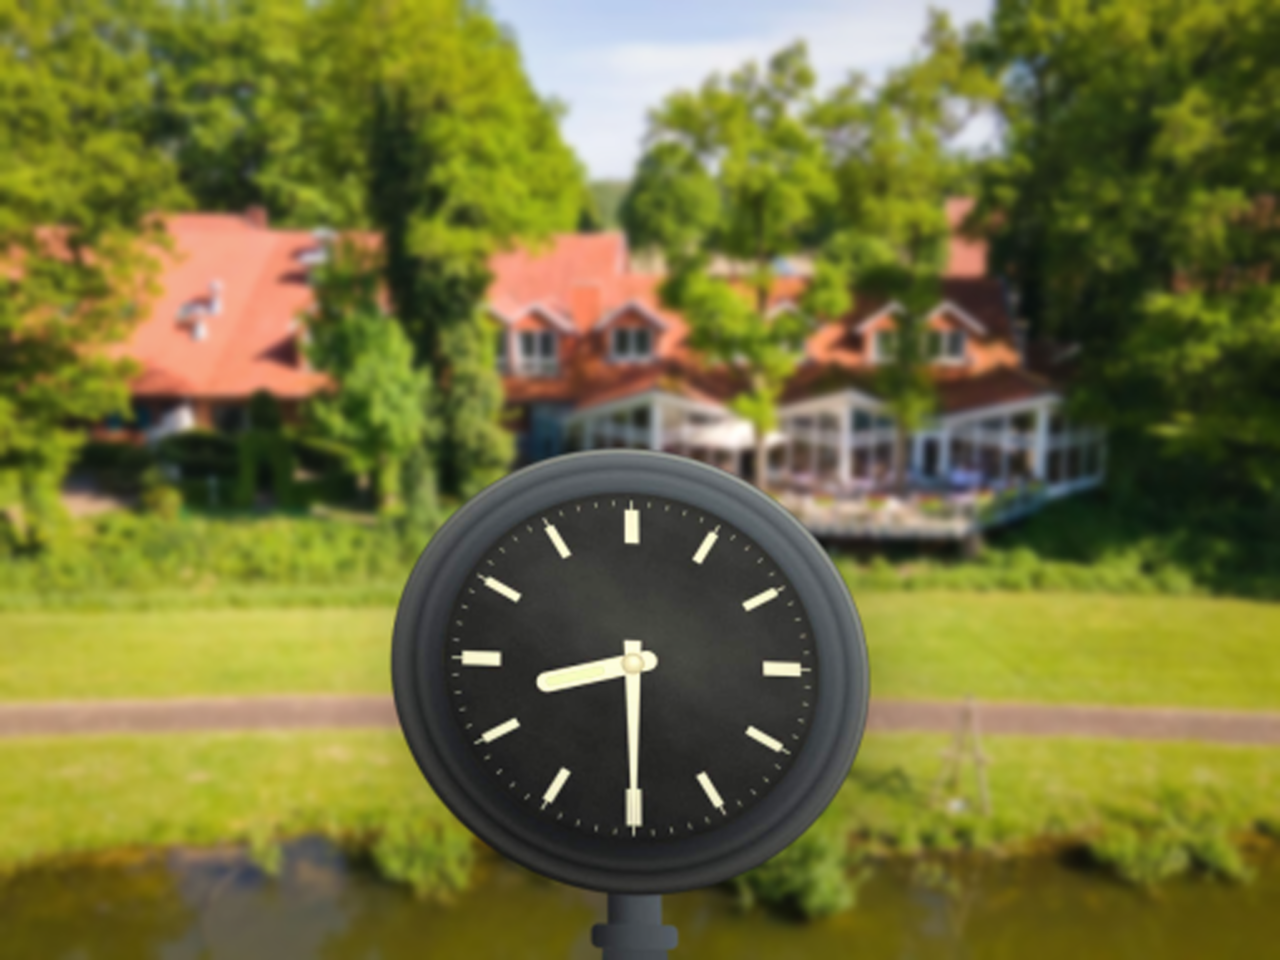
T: 8 h 30 min
